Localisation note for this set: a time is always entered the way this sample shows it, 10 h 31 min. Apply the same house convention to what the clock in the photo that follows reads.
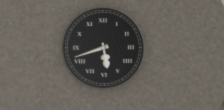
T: 5 h 42 min
